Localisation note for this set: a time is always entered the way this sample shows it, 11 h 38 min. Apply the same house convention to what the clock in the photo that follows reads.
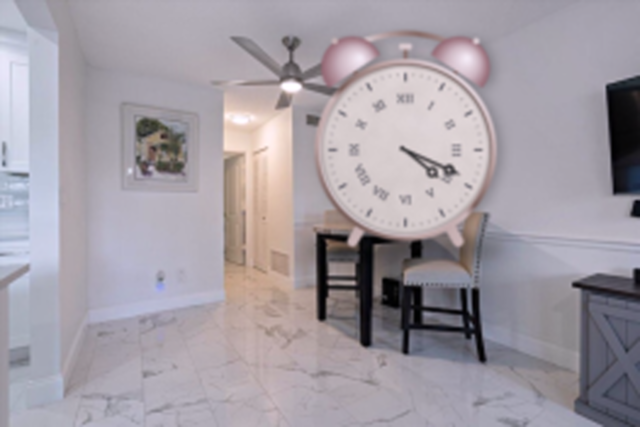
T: 4 h 19 min
